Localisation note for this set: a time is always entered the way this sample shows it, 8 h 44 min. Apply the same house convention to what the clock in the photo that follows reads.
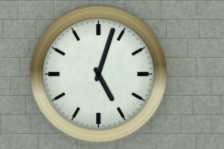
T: 5 h 03 min
